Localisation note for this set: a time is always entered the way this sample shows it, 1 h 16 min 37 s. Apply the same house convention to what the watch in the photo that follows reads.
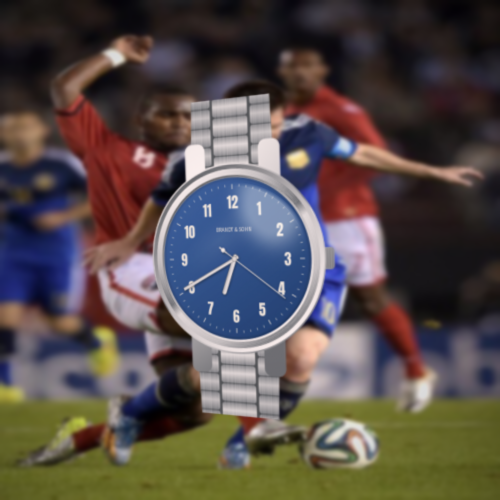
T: 6 h 40 min 21 s
